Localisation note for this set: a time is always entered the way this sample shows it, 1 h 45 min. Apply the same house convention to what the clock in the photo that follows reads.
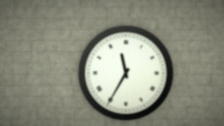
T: 11 h 35 min
